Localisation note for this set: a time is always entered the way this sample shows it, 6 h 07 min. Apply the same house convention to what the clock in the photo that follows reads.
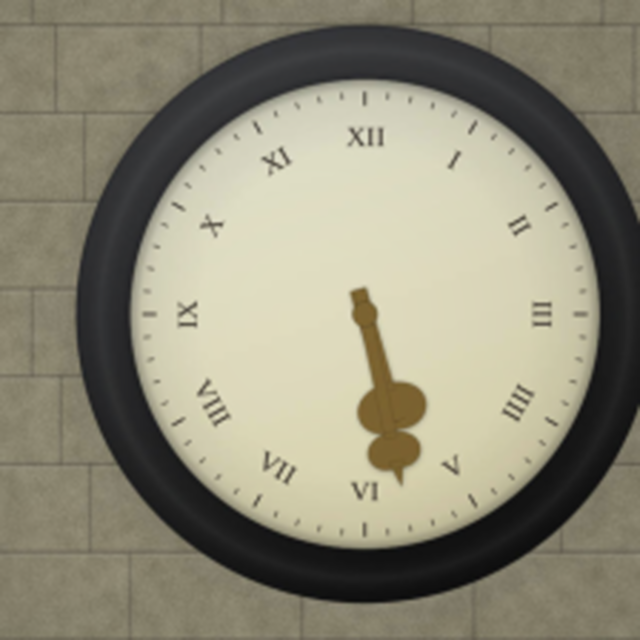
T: 5 h 28 min
